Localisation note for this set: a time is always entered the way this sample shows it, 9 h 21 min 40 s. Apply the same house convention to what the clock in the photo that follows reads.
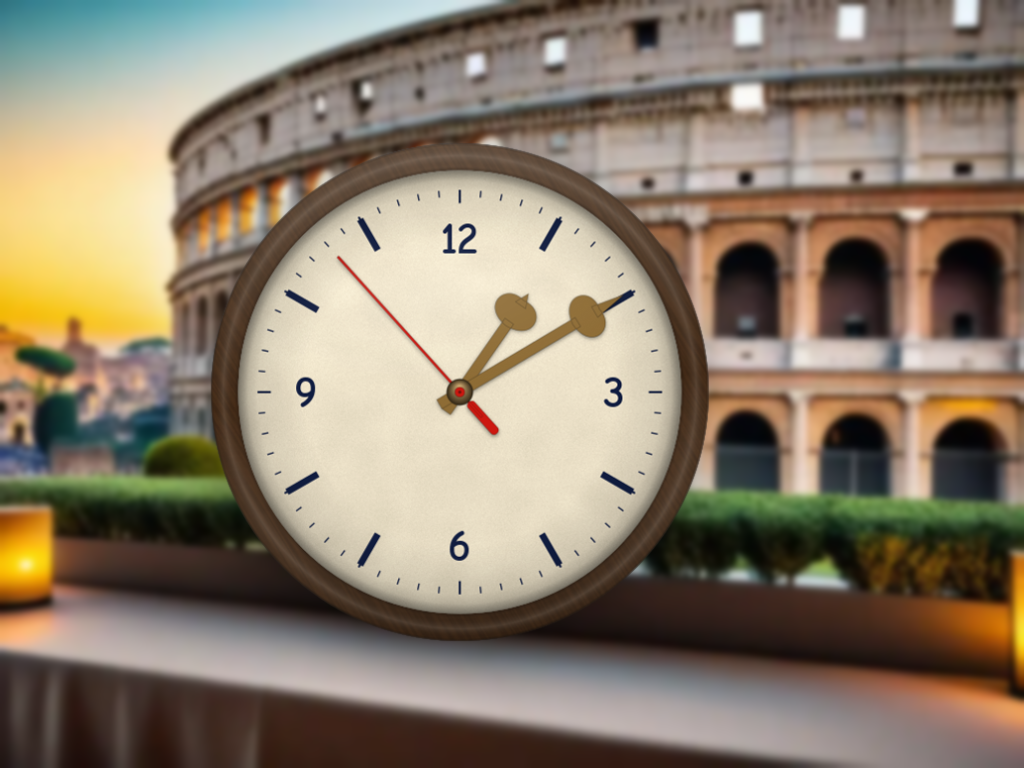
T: 1 h 09 min 53 s
